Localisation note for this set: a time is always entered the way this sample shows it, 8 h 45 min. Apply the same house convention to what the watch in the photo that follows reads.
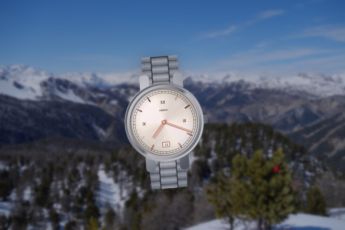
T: 7 h 19 min
